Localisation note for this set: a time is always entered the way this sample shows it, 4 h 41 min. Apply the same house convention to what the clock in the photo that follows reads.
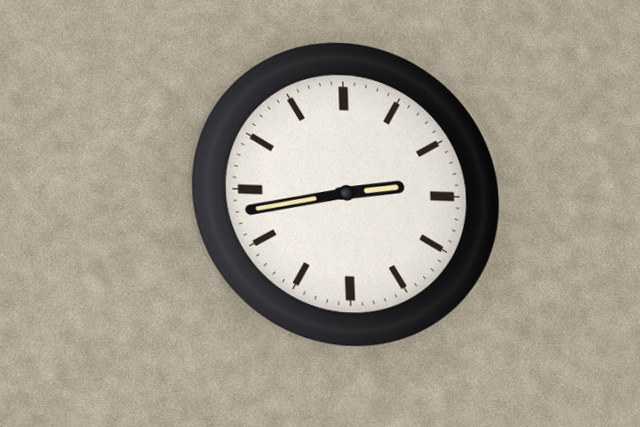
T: 2 h 43 min
